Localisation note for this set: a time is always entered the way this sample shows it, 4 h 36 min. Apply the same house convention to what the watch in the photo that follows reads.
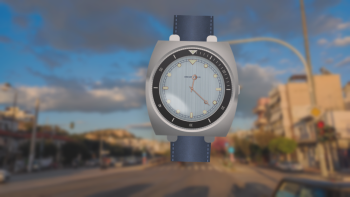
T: 12 h 22 min
